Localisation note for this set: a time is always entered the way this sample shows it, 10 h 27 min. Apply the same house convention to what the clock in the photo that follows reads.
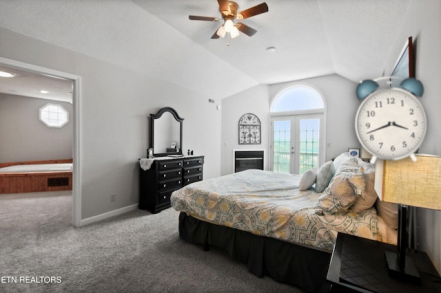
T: 3 h 42 min
